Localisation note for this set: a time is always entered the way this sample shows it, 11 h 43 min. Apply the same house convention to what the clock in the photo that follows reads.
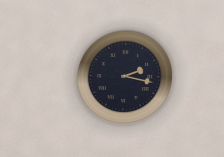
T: 2 h 17 min
